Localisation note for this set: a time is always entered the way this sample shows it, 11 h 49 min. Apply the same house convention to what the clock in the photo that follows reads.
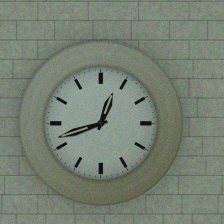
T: 12 h 42 min
